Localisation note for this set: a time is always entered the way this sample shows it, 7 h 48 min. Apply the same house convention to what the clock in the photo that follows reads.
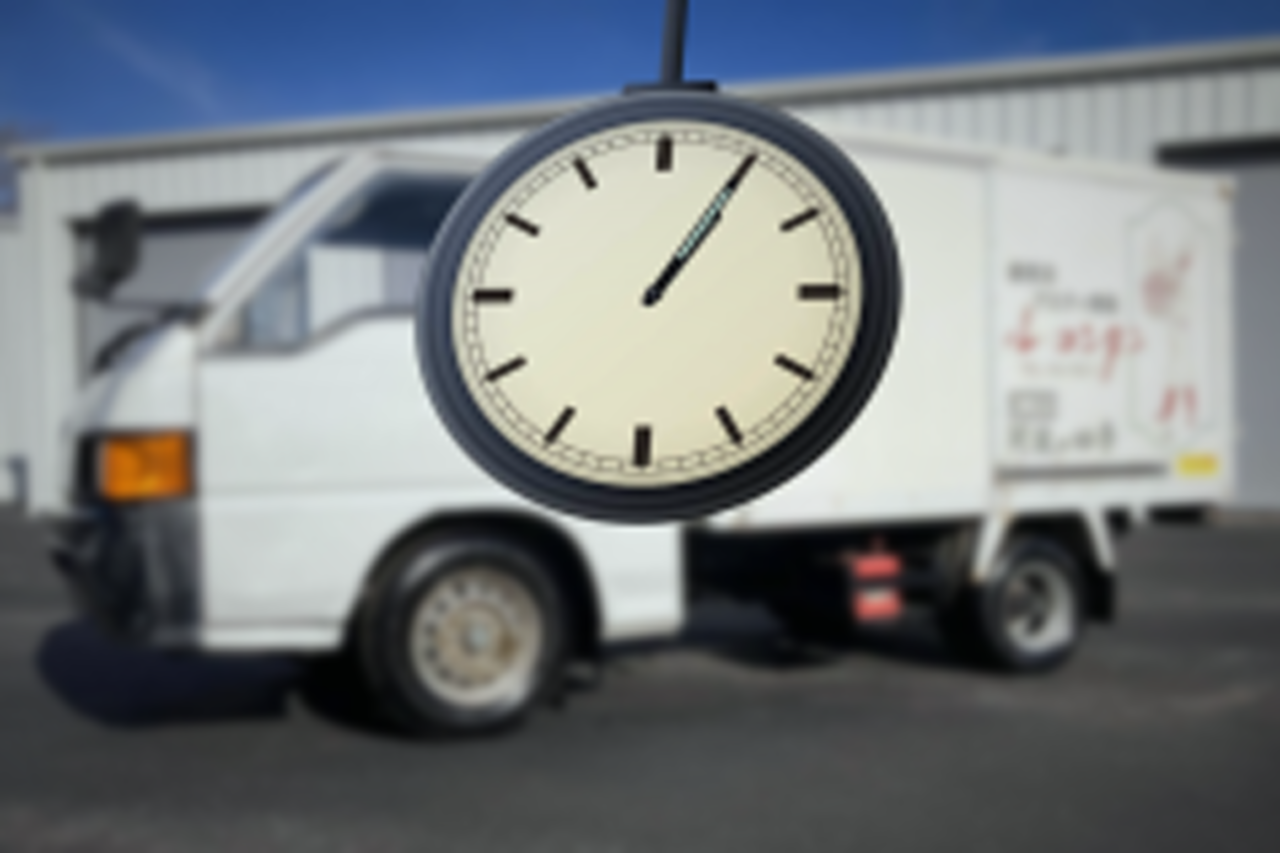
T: 1 h 05 min
